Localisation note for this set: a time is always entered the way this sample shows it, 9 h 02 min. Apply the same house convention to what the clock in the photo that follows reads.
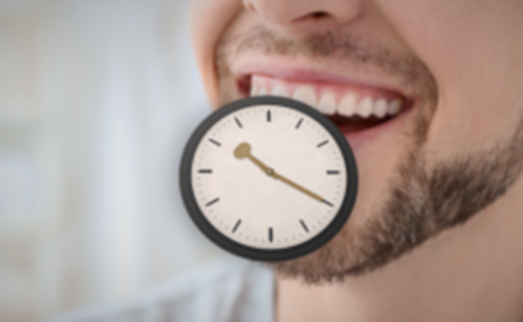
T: 10 h 20 min
